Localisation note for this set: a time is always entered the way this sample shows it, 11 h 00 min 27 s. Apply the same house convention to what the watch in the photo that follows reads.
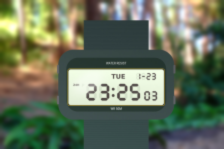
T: 23 h 25 min 03 s
